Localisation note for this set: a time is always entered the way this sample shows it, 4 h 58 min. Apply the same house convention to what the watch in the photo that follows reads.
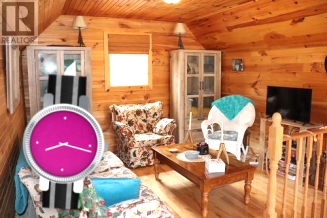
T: 8 h 17 min
